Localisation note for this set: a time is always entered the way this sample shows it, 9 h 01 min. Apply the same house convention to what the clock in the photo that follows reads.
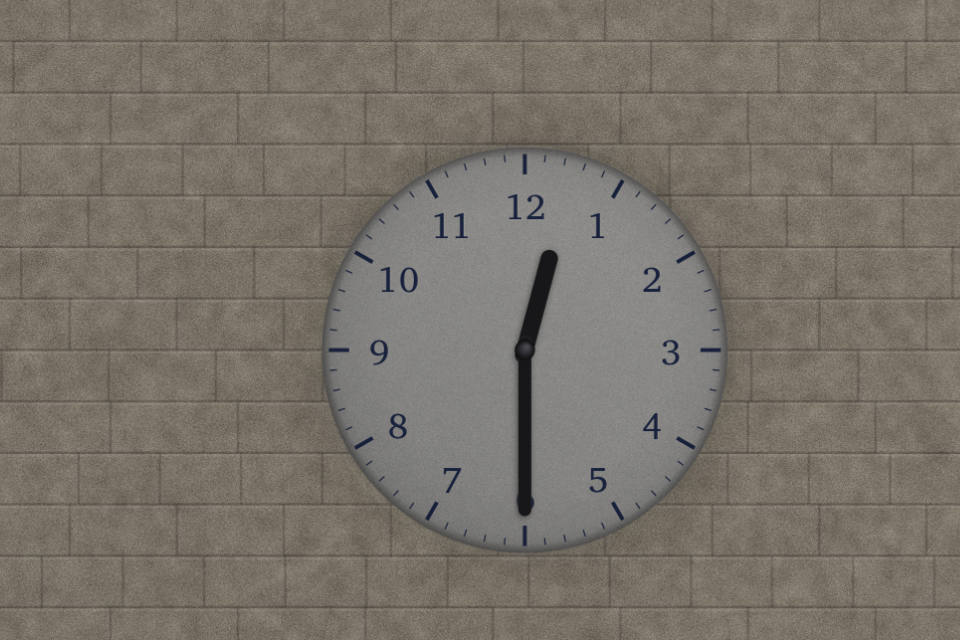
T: 12 h 30 min
